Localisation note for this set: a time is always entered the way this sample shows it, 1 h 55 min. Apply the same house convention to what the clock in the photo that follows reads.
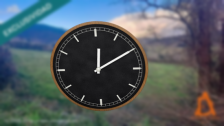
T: 12 h 10 min
